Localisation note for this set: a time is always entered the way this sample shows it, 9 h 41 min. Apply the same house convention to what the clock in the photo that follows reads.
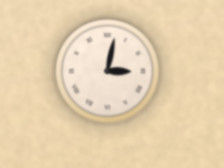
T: 3 h 02 min
